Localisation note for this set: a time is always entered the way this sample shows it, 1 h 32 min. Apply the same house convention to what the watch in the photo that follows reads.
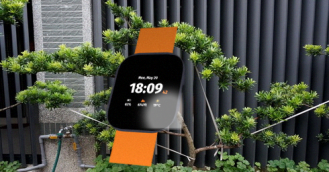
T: 18 h 09 min
